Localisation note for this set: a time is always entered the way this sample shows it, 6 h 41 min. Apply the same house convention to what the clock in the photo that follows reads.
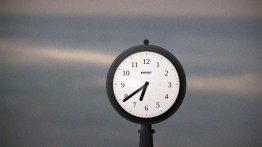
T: 6 h 39 min
